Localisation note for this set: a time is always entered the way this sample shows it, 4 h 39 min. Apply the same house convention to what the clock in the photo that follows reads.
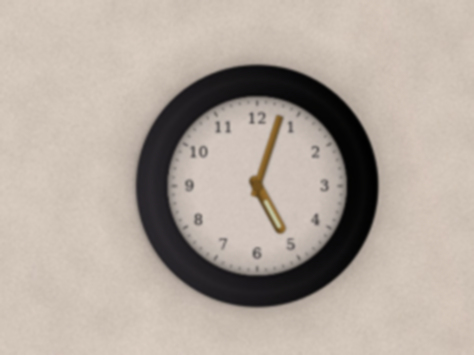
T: 5 h 03 min
